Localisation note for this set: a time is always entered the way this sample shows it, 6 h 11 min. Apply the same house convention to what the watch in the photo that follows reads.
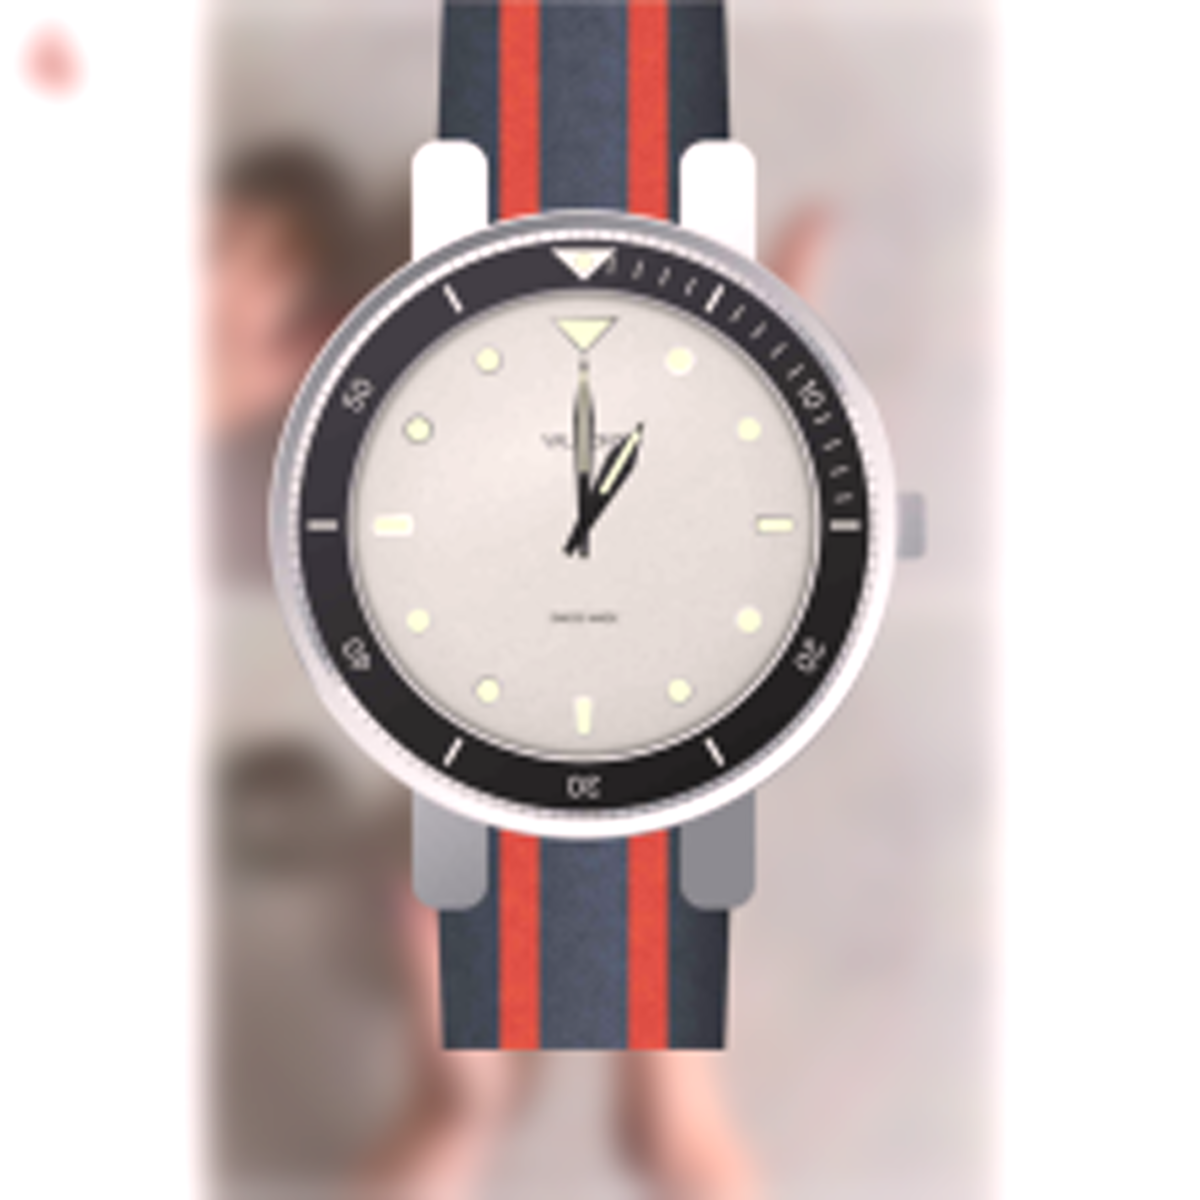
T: 1 h 00 min
